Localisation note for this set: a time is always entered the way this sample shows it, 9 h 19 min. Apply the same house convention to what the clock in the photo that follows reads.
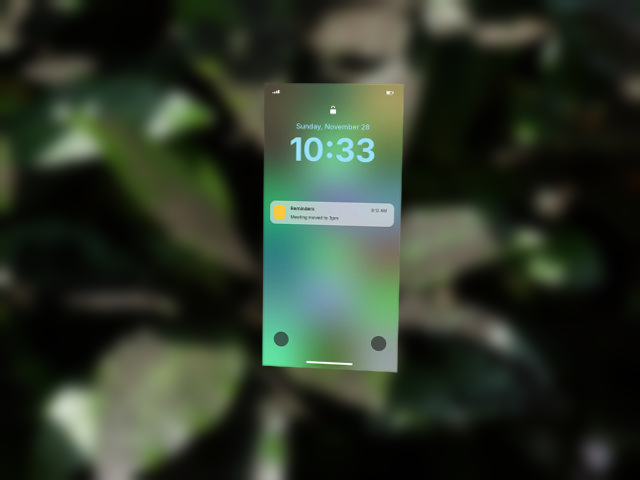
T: 10 h 33 min
